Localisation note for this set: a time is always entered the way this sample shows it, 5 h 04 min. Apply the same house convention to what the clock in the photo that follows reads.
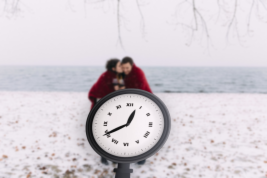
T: 12 h 40 min
